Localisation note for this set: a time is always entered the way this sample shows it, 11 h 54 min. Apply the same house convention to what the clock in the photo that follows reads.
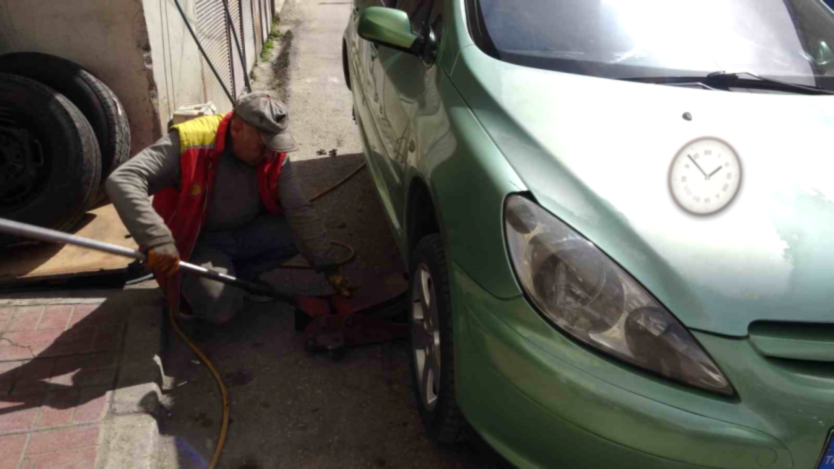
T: 1 h 53 min
